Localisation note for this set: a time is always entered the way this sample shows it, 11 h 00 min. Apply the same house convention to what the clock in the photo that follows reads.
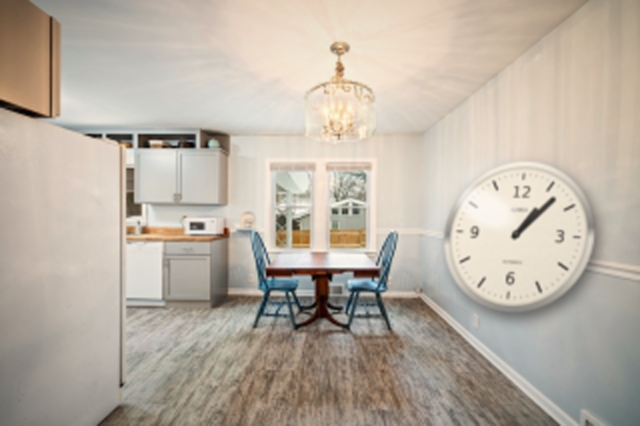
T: 1 h 07 min
